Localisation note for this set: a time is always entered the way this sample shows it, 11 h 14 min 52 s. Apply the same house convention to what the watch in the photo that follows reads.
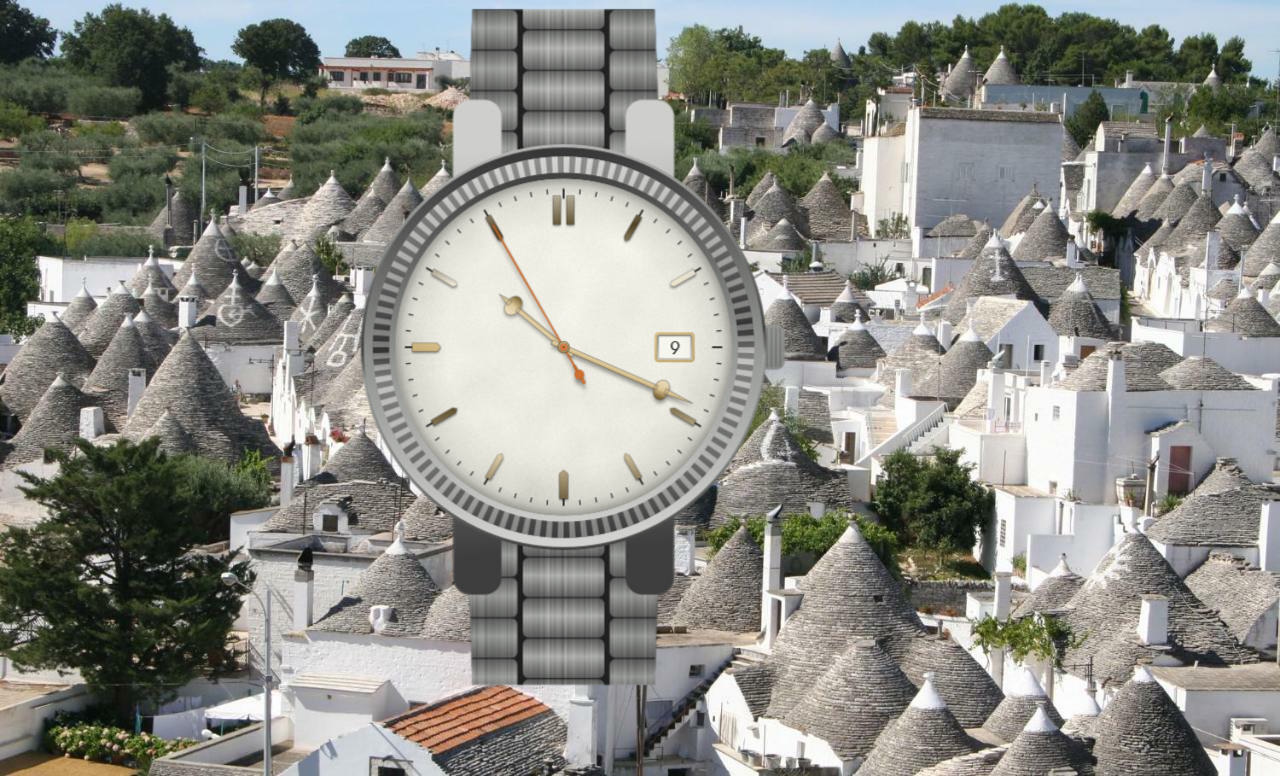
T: 10 h 18 min 55 s
